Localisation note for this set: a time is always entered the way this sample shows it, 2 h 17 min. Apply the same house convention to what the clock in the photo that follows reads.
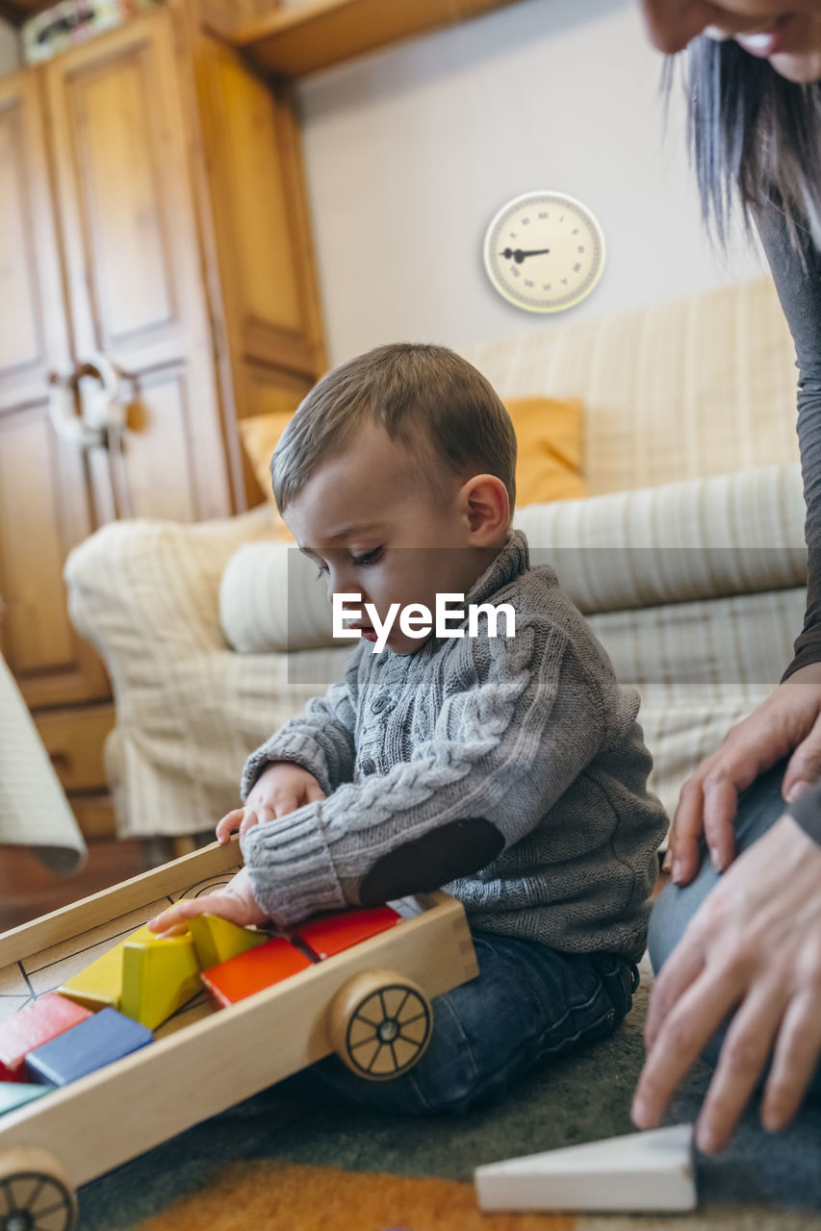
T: 8 h 45 min
